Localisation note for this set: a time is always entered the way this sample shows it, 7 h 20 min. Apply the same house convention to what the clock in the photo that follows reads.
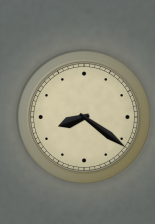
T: 8 h 21 min
